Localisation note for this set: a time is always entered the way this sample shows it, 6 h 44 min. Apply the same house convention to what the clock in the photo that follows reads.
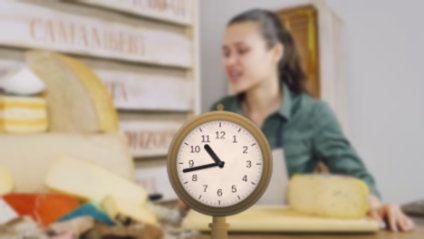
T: 10 h 43 min
